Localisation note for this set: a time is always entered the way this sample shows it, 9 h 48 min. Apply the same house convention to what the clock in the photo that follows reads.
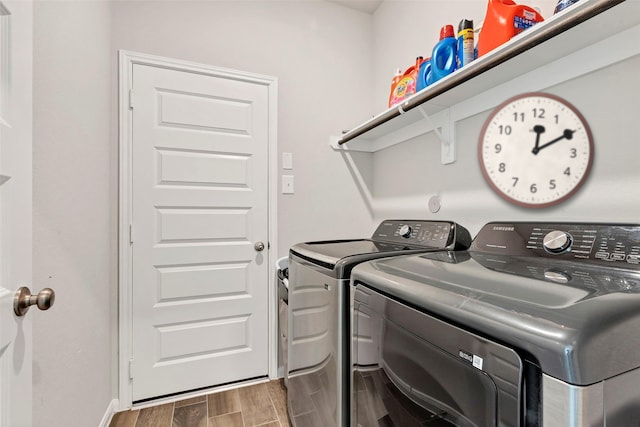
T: 12 h 10 min
